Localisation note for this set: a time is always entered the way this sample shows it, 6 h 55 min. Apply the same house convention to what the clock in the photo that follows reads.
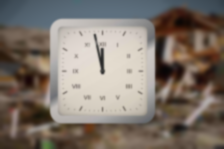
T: 11 h 58 min
